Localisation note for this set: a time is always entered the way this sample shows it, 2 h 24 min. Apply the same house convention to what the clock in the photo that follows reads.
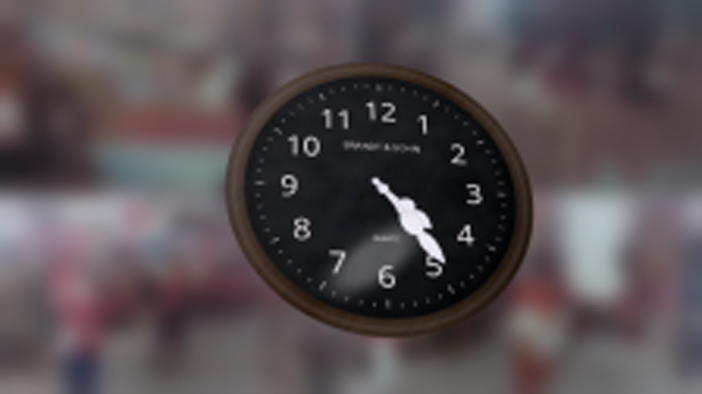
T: 4 h 24 min
